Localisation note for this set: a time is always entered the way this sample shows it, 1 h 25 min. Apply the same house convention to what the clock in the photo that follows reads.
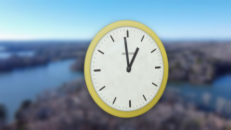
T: 12 h 59 min
